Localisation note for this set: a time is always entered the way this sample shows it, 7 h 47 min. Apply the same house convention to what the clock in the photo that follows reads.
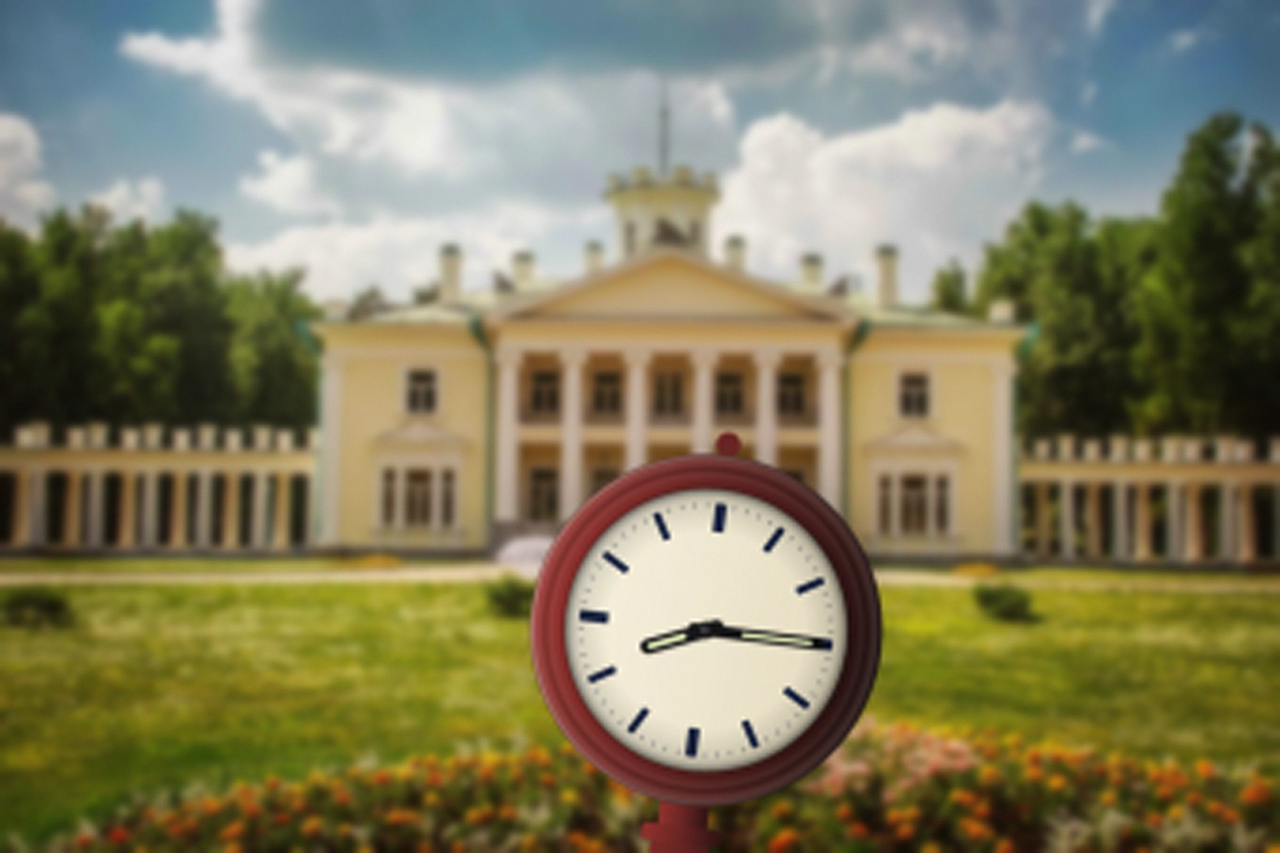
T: 8 h 15 min
